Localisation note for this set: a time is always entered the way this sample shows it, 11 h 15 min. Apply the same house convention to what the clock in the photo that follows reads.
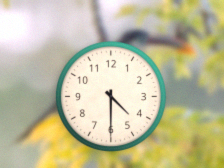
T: 4 h 30 min
